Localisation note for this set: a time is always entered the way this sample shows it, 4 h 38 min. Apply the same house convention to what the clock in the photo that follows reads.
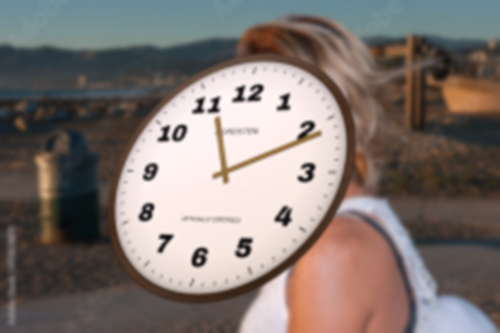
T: 11 h 11 min
